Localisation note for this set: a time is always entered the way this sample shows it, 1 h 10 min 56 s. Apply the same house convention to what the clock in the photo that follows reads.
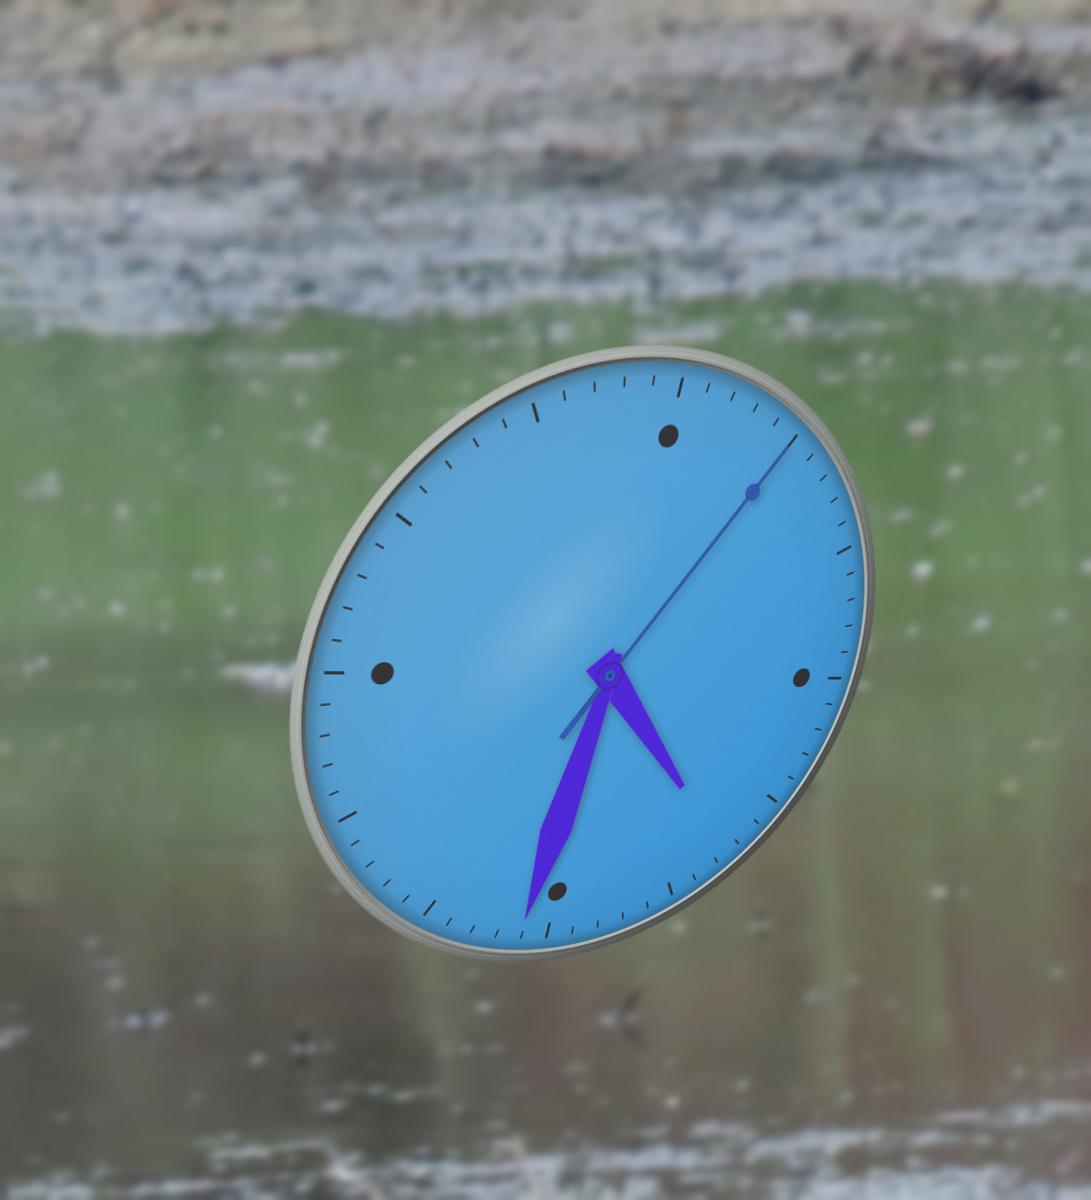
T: 4 h 31 min 05 s
